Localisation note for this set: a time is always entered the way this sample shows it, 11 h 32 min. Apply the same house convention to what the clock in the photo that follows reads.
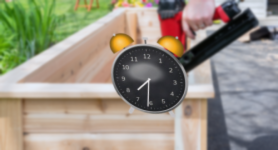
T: 7 h 31 min
